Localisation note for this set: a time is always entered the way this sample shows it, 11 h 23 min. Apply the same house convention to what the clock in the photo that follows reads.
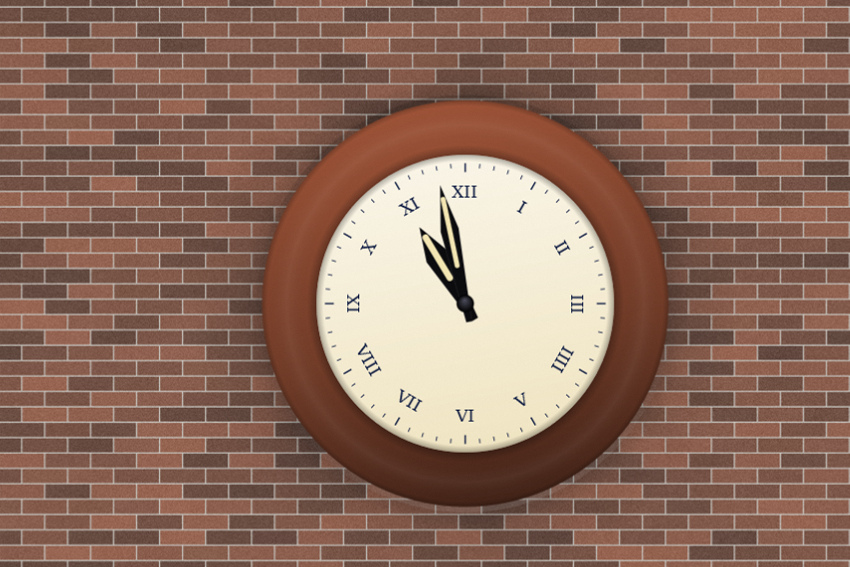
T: 10 h 58 min
